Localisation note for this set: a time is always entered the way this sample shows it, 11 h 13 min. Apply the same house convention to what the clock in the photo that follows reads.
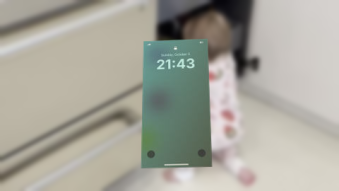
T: 21 h 43 min
